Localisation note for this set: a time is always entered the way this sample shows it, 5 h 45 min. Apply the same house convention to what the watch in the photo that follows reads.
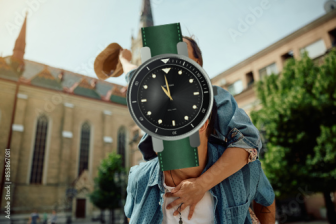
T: 10 h 59 min
